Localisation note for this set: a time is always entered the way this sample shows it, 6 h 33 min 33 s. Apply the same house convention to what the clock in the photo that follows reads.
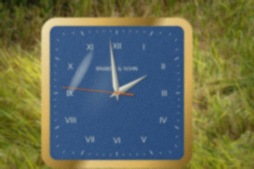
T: 1 h 58 min 46 s
